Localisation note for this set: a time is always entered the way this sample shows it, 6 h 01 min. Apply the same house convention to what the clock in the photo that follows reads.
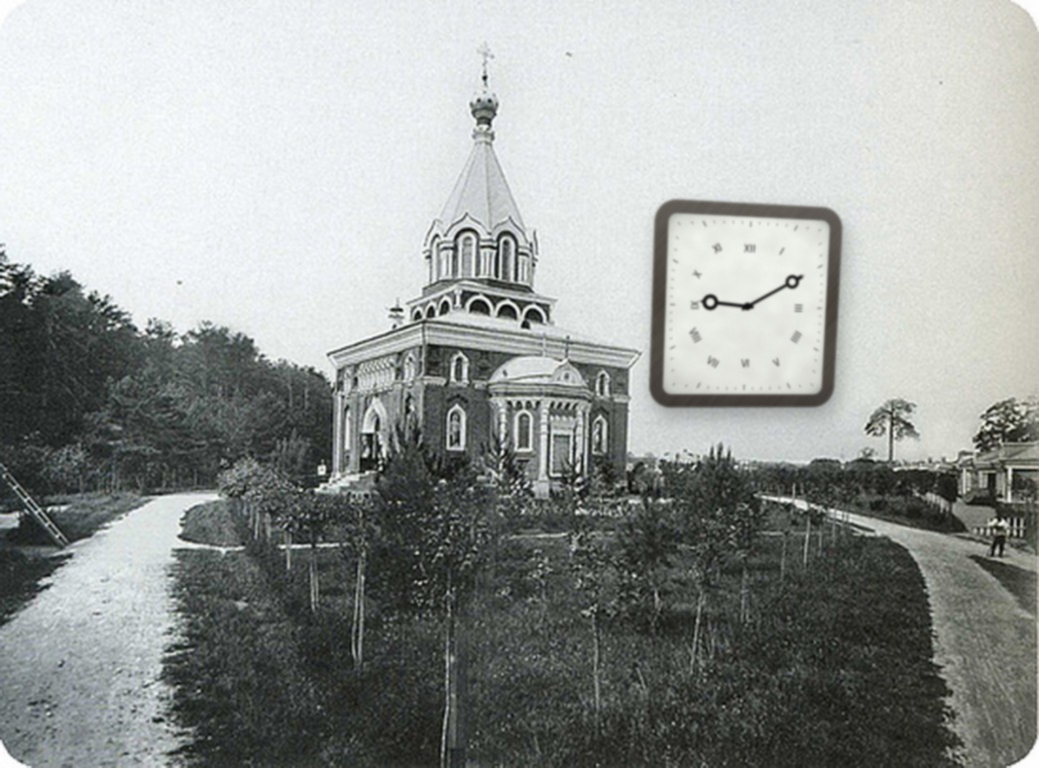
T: 9 h 10 min
